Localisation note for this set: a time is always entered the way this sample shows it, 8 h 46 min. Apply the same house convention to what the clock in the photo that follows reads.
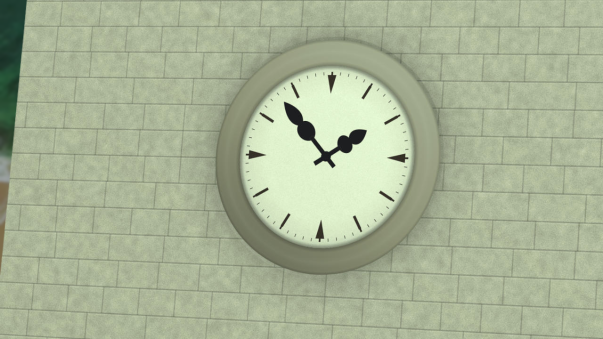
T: 1 h 53 min
